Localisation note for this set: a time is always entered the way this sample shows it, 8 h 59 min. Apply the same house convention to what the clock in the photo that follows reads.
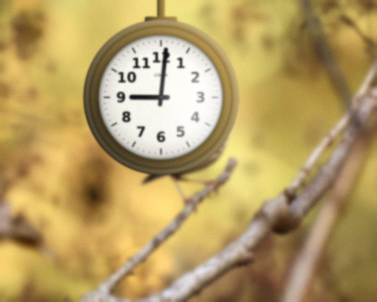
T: 9 h 01 min
